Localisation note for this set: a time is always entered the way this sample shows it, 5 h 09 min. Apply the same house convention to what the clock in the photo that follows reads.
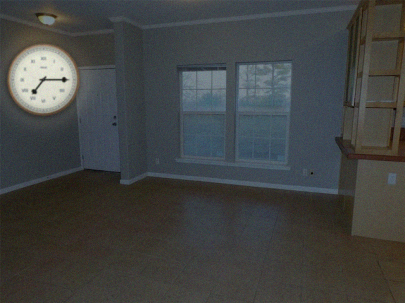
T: 7 h 15 min
